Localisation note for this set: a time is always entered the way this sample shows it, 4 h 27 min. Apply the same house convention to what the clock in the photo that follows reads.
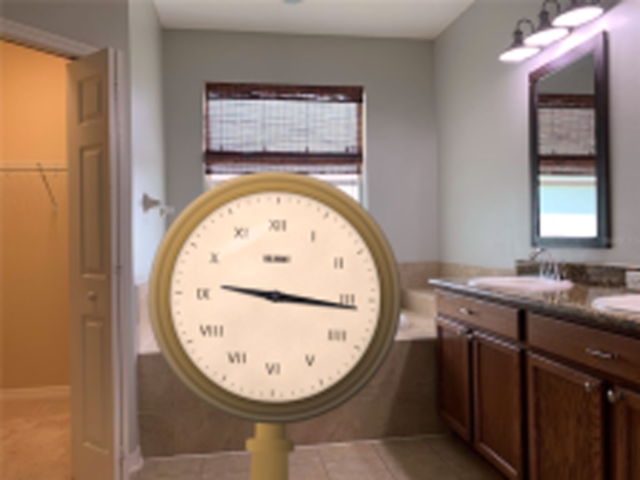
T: 9 h 16 min
